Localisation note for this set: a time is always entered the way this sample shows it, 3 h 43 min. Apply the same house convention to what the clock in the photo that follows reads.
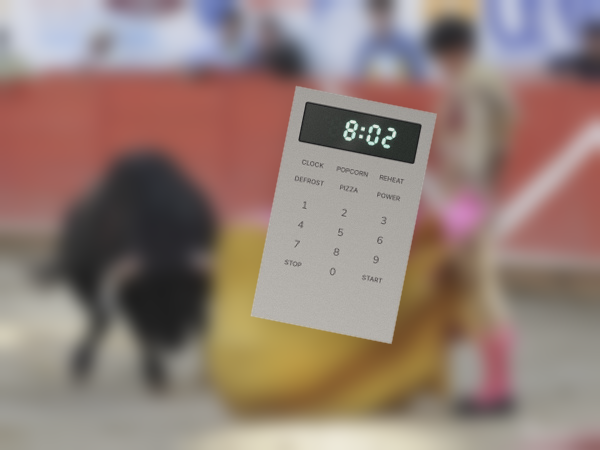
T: 8 h 02 min
